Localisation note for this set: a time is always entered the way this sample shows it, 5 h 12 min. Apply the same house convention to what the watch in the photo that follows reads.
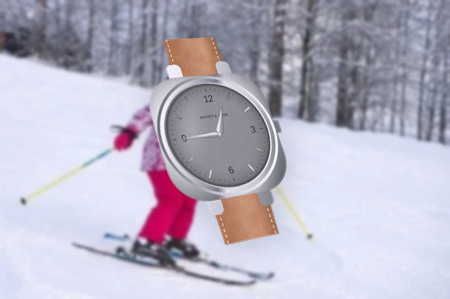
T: 12 h 45 min
